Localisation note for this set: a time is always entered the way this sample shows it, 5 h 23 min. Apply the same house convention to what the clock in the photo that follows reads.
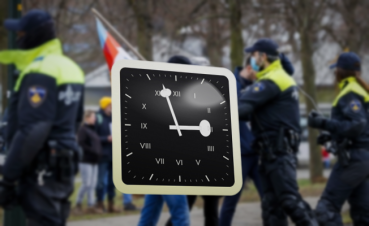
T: 2 h 57 min
